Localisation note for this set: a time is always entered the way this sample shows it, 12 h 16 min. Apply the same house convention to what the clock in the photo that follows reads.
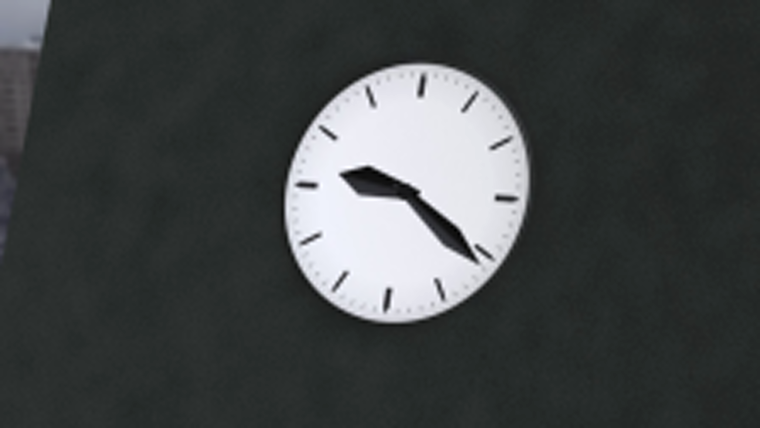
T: 9 h 21 min
